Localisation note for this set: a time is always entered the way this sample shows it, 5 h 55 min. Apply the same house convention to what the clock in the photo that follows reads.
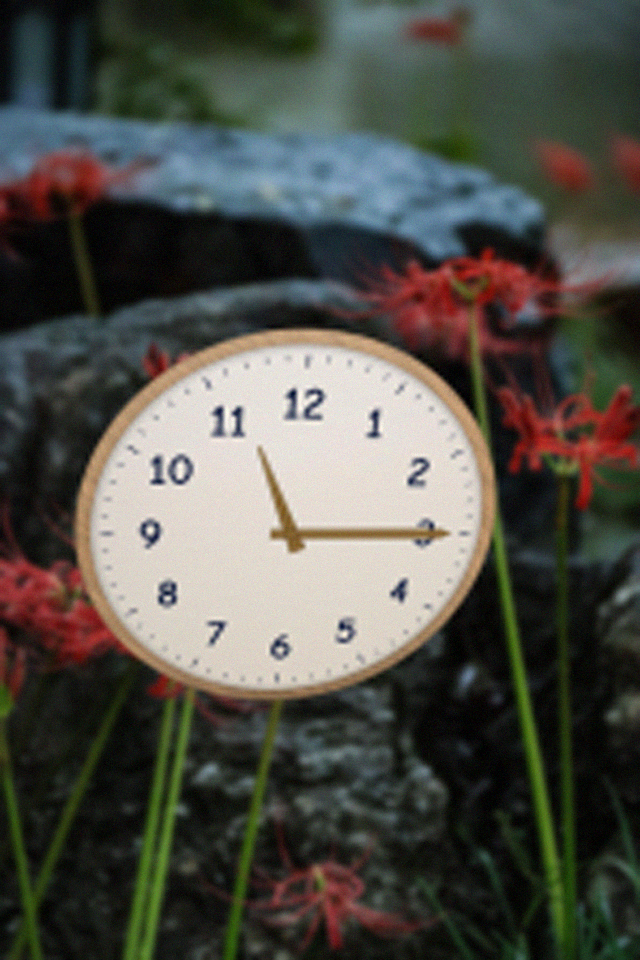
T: 11 h 15 min
